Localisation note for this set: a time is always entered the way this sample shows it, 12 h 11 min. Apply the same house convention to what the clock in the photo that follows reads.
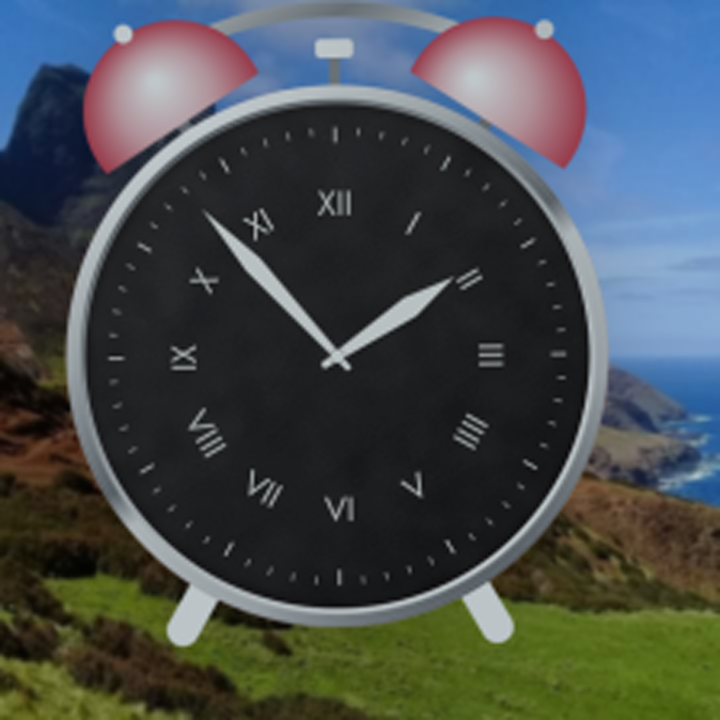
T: 1 h 53 min
